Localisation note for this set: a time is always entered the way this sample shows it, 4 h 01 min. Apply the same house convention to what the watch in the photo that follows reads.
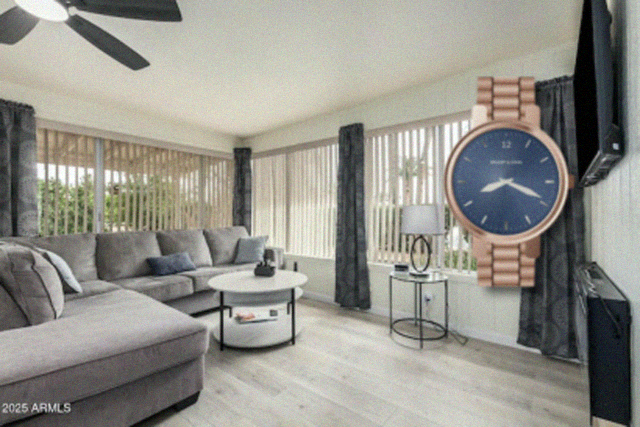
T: 8 h 19 min
